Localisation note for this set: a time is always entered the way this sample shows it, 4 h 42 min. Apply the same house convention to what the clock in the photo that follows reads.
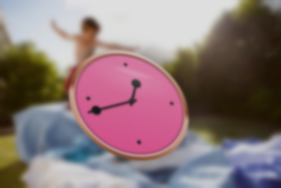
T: 12 h 42 min
